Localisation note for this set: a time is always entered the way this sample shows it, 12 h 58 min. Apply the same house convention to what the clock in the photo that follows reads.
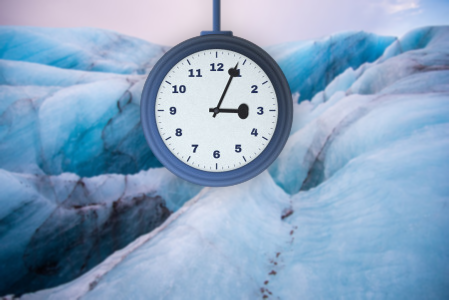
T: 3 h 04 min
